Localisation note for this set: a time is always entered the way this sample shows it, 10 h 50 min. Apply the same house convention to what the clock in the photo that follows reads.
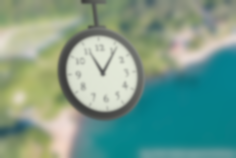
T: 11 h 06 min
